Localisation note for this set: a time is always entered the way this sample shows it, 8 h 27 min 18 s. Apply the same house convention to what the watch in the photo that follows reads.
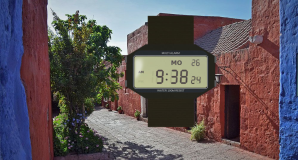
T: 9 h 38 min 24 s
